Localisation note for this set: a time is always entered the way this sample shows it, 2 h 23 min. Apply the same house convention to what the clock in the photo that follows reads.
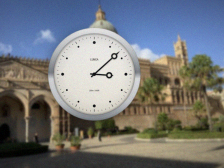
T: 3 h 08 min
